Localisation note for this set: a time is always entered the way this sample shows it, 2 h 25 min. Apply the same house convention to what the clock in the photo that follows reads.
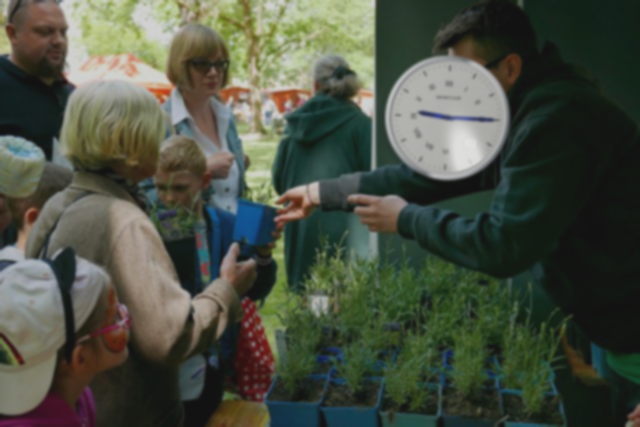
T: 9 h 15 min
